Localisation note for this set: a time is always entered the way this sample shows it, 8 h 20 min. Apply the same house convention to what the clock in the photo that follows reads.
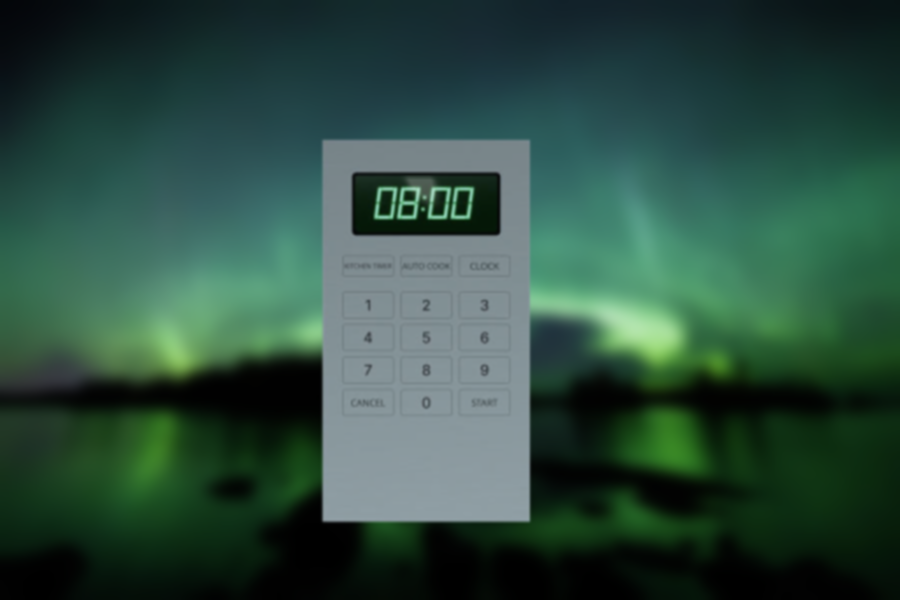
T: 8 h 00 min
